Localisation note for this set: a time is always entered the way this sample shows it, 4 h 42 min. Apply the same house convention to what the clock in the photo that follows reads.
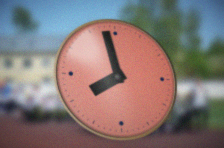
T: 7 h 58 min
